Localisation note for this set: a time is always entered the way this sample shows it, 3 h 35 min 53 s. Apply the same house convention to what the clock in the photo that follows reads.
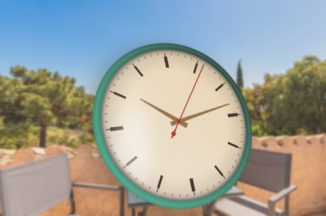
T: 10 h 13 min 06 s
